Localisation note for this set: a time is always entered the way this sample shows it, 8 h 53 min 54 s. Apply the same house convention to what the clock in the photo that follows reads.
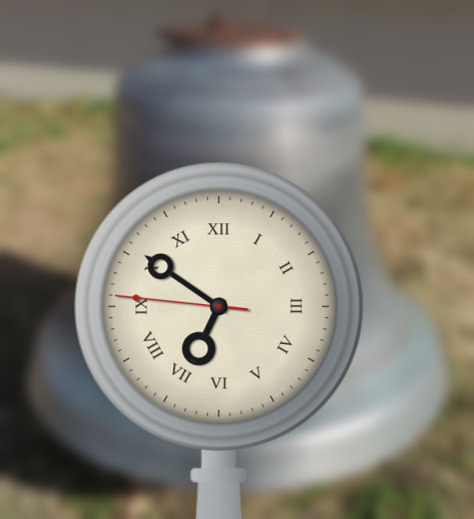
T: 6 h 50 min 46 s
